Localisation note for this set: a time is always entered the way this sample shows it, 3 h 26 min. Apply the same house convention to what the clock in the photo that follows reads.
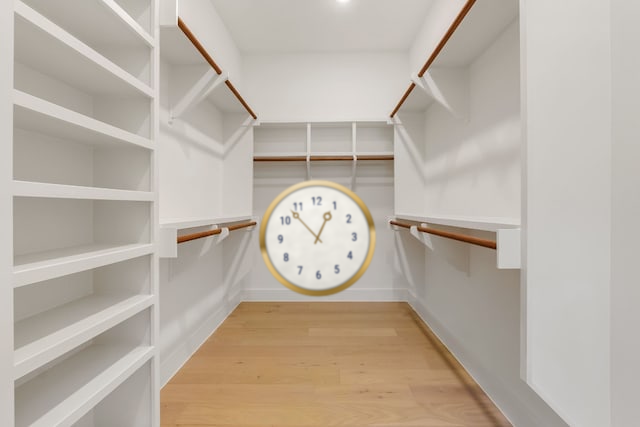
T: 12 h 53 min
